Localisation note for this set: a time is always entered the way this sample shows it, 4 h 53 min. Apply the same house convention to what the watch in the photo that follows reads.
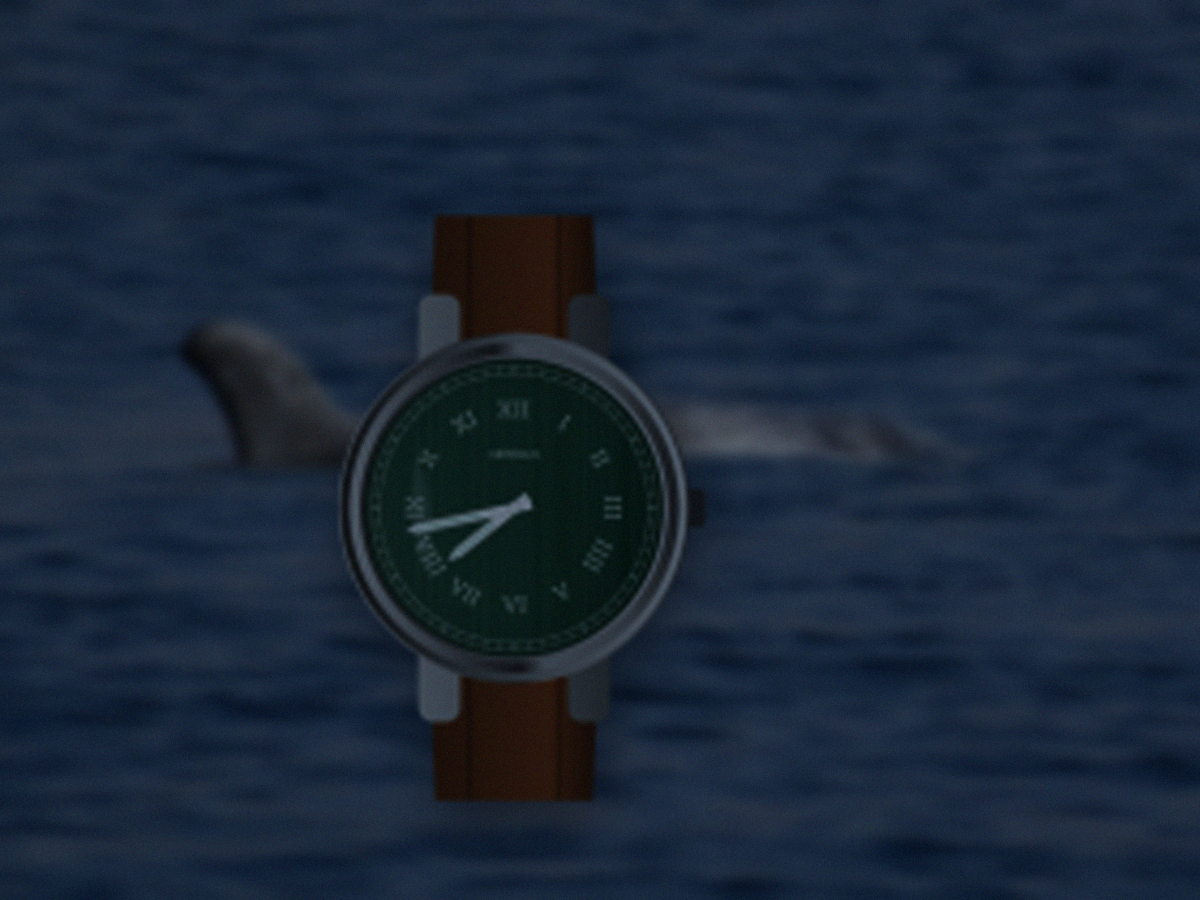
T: 7 h 43 min
